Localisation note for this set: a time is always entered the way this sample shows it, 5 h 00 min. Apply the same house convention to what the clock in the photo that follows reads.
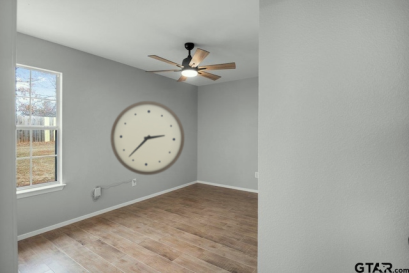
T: 2 h 37 min
